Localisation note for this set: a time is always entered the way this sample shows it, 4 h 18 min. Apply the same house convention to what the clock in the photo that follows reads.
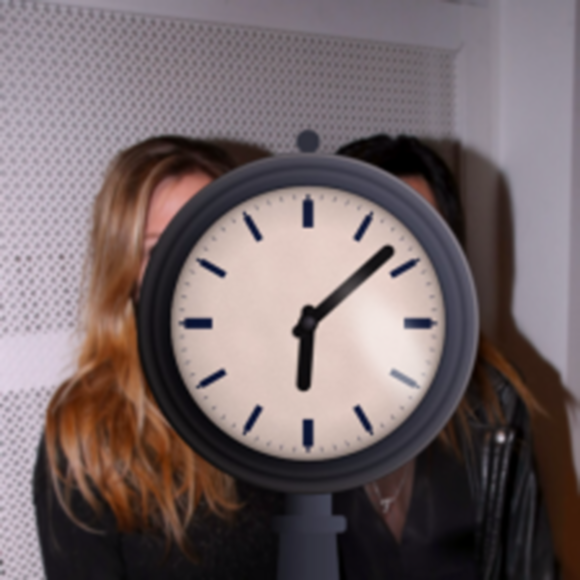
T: 6 h 08 min
